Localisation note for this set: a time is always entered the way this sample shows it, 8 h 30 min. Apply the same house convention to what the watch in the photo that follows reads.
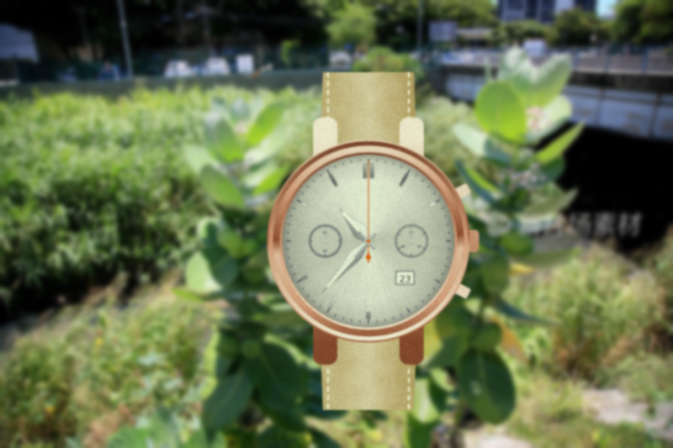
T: 10 h 37 min
